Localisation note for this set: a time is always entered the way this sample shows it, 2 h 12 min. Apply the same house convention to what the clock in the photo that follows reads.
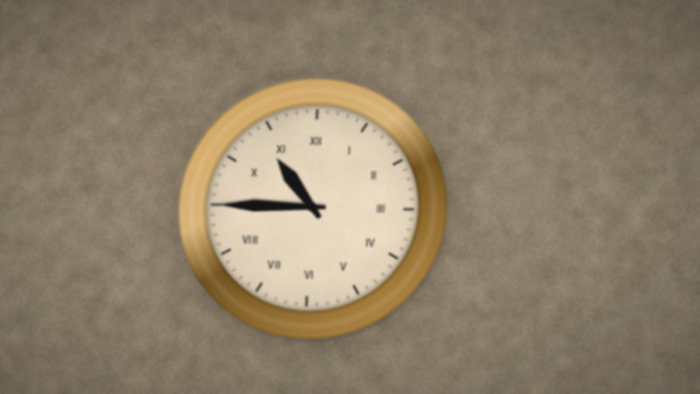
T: 10 h 45 min
